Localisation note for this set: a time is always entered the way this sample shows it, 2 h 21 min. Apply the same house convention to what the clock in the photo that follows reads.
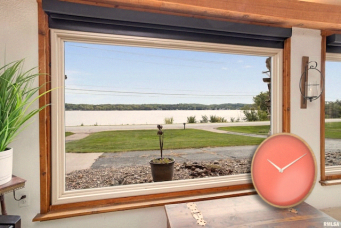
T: 10 h 10 min
